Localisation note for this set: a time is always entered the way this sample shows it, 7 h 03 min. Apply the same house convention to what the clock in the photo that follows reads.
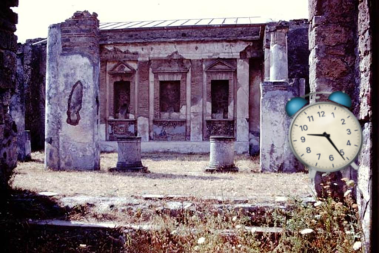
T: 9 h 26 min
